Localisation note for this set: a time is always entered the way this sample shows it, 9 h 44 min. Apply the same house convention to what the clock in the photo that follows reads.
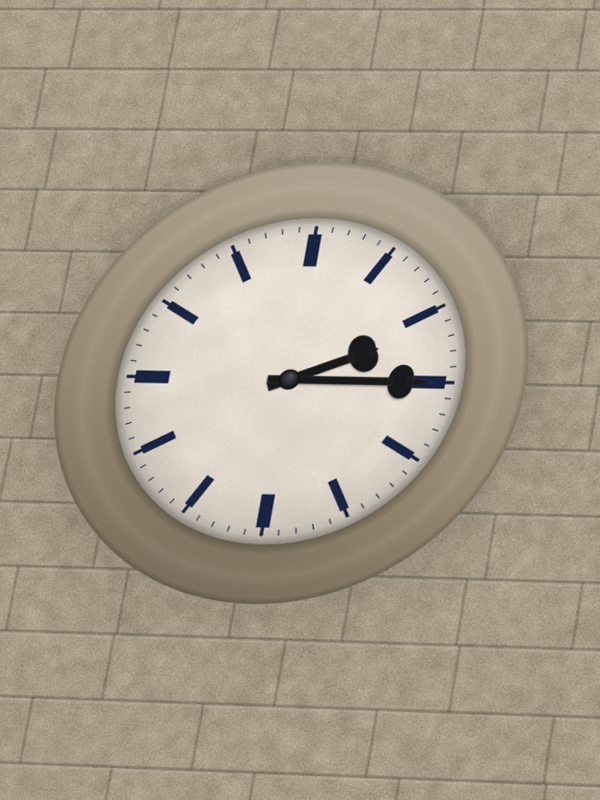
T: 2 h 15 min
